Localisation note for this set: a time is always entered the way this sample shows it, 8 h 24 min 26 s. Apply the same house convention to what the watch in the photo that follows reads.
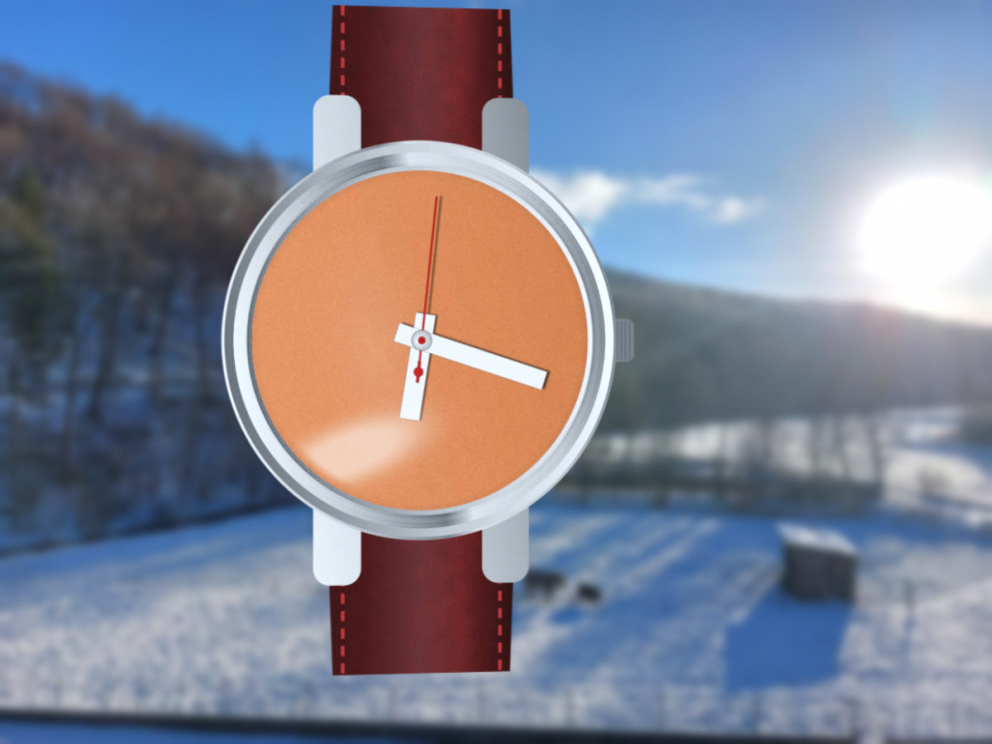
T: 6 h 18 min 01 s
